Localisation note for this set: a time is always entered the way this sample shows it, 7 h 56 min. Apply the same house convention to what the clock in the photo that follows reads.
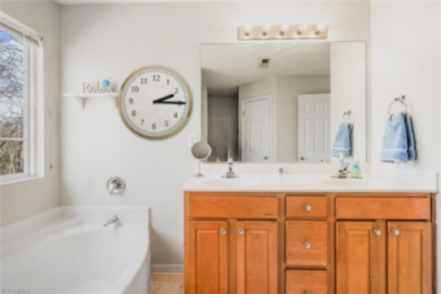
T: 2 h 15 min
